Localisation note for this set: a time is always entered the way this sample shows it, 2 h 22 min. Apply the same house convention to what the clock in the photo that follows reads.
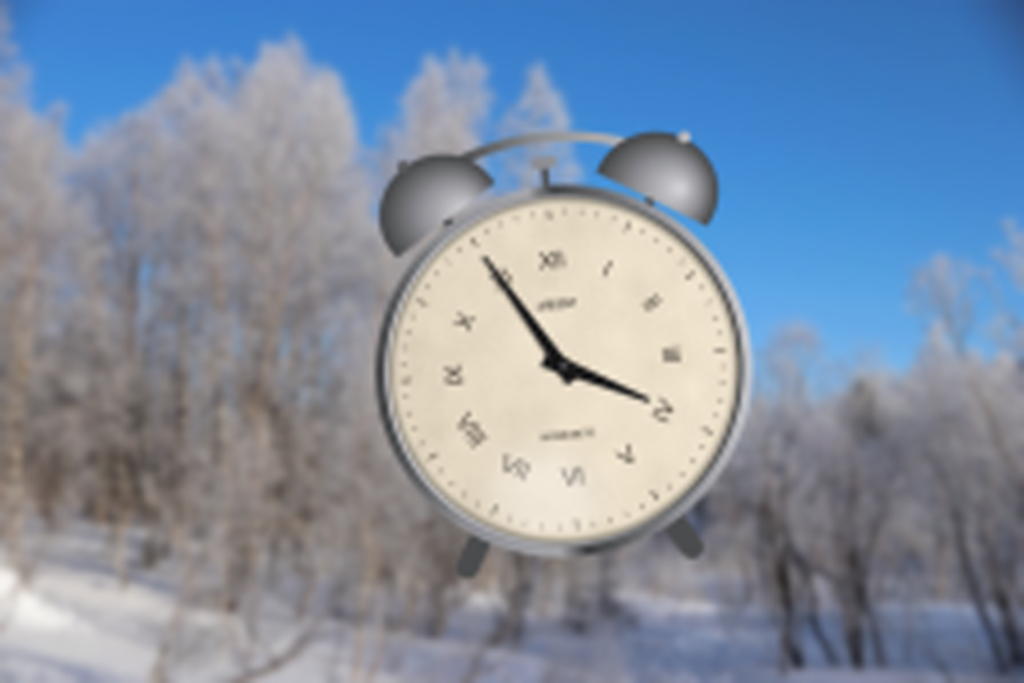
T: 3 h 55 min
